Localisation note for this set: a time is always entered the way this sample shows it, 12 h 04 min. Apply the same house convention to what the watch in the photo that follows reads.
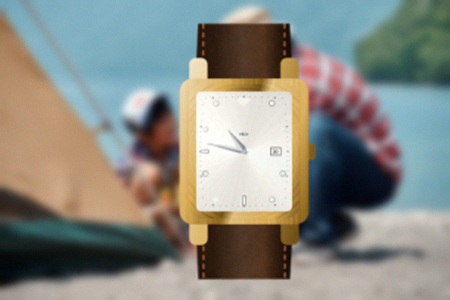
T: 10 h 47 min
